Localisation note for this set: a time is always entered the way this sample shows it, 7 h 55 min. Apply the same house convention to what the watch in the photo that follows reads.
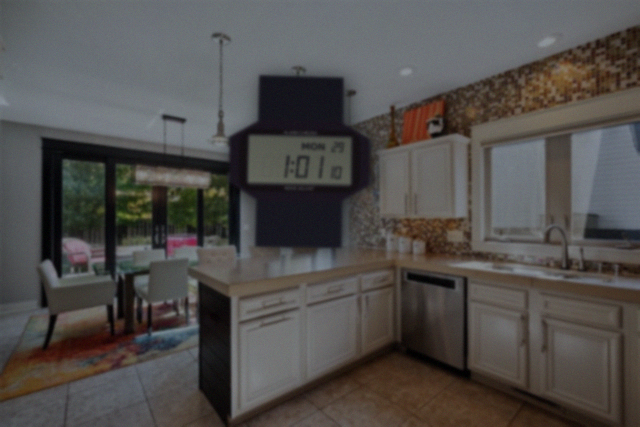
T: 1 h 01 min
